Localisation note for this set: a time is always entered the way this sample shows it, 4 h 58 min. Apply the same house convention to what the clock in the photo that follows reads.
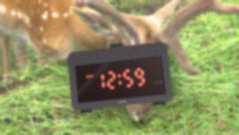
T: 12 h 59 min
